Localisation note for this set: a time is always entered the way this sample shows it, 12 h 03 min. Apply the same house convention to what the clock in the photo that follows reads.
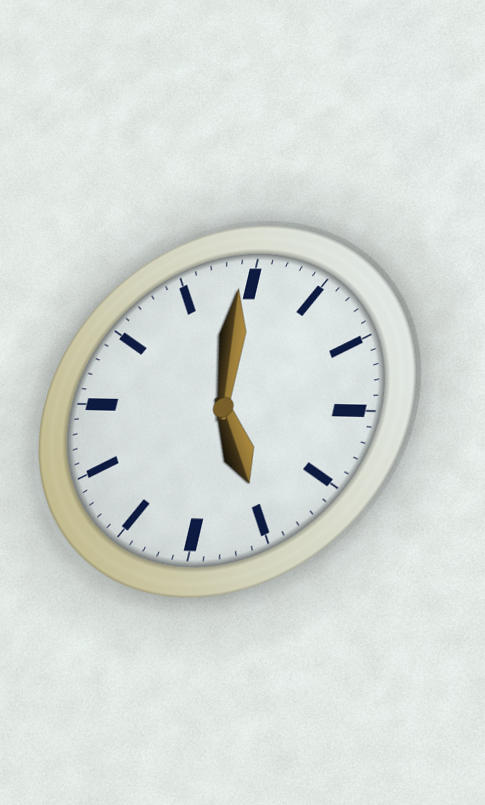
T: 4 h 59 min
